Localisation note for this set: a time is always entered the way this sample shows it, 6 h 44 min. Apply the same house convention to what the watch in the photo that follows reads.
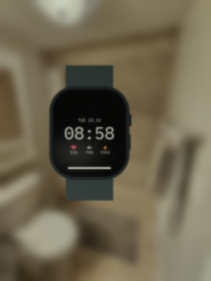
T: 8 h 58 min
